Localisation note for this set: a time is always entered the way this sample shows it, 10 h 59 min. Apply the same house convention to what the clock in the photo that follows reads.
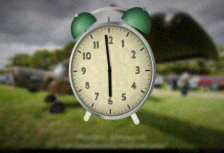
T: 5 h 59 min
